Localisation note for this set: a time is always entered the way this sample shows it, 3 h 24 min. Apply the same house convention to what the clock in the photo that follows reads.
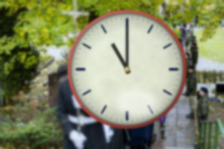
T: 11 h 00 min
